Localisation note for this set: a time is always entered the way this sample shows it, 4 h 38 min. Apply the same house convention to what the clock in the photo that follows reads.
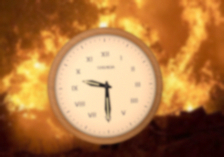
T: 9 h 30 min
